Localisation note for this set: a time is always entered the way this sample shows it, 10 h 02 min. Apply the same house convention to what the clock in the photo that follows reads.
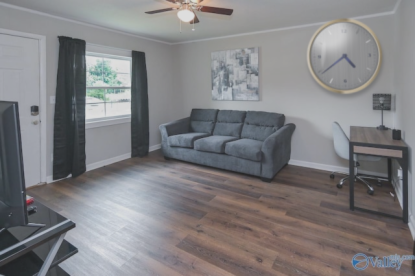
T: 4 h 39 min
